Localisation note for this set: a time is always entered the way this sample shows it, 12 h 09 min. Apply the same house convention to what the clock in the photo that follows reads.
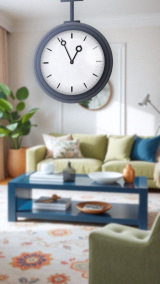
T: 12 h 56 min
